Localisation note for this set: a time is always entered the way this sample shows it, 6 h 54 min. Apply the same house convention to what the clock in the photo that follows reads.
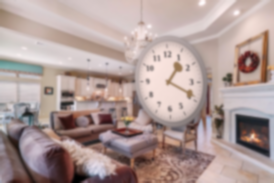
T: 1 h 19 min
